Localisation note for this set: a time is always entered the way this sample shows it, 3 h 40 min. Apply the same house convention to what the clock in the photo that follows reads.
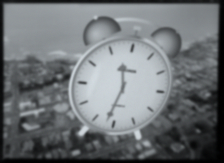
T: 11 h 32 min
